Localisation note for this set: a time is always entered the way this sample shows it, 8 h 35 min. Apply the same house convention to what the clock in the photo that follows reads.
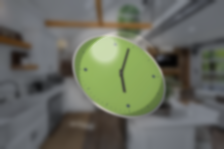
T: 6 h 04 min
